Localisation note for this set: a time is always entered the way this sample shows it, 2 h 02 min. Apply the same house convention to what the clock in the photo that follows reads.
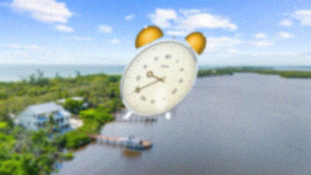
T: 9 h 40 min
